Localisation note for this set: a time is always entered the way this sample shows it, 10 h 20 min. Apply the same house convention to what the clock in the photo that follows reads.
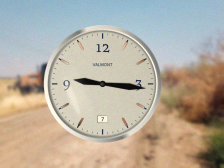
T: 9 h 16 min
